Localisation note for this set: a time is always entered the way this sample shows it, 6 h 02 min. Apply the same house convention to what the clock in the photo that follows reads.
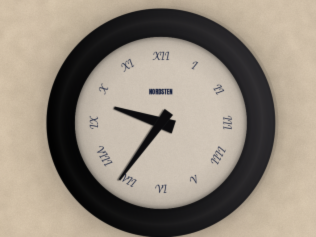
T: 9 h 36 min
